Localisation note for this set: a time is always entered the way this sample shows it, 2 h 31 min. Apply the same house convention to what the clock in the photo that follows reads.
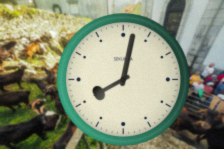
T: 8 h 02 min
